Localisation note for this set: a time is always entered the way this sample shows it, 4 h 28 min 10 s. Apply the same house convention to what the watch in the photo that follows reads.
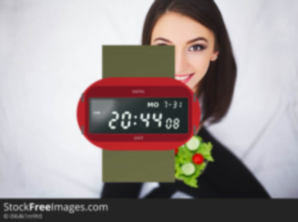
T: 20 h 44 min 08 s
